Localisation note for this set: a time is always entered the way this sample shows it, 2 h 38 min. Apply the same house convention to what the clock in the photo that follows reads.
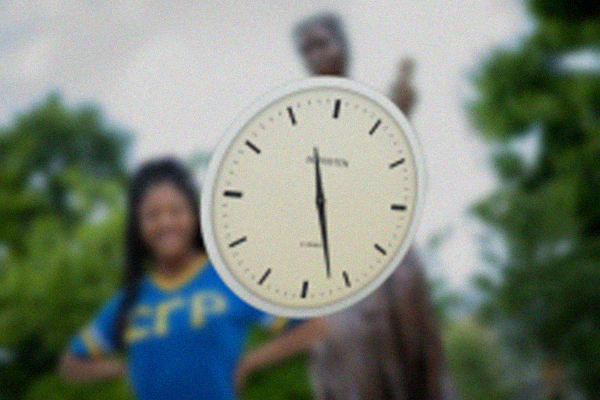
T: 11 h 27 min
